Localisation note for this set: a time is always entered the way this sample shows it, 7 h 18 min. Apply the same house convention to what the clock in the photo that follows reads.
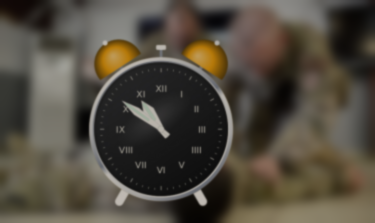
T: 10 h 51 min
